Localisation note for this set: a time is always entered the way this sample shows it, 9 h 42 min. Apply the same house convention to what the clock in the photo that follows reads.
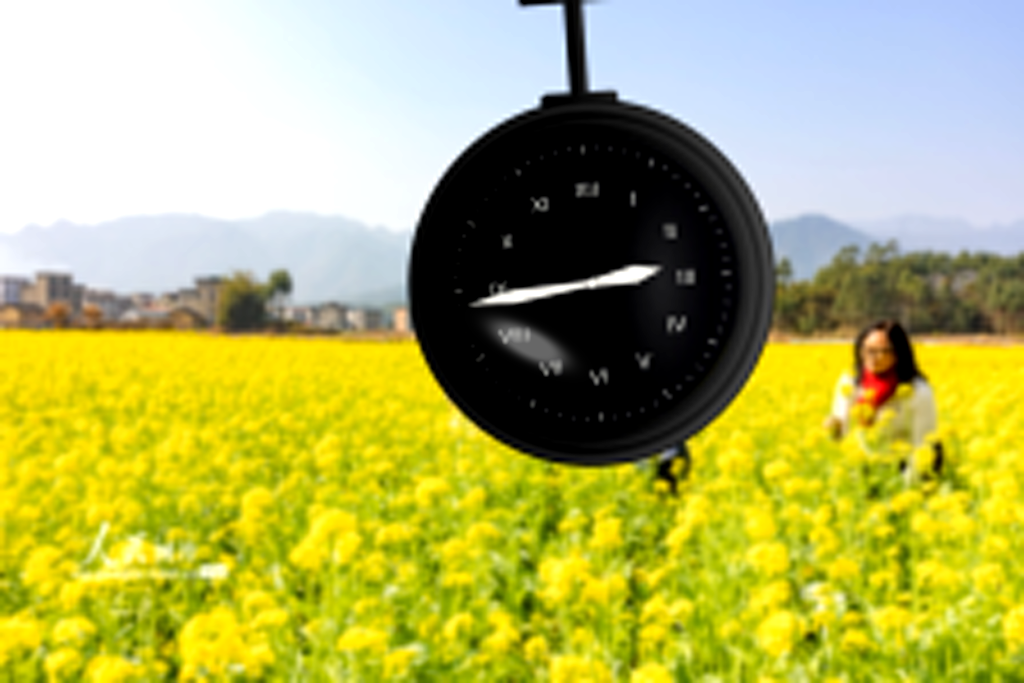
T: 2 h 44 min
